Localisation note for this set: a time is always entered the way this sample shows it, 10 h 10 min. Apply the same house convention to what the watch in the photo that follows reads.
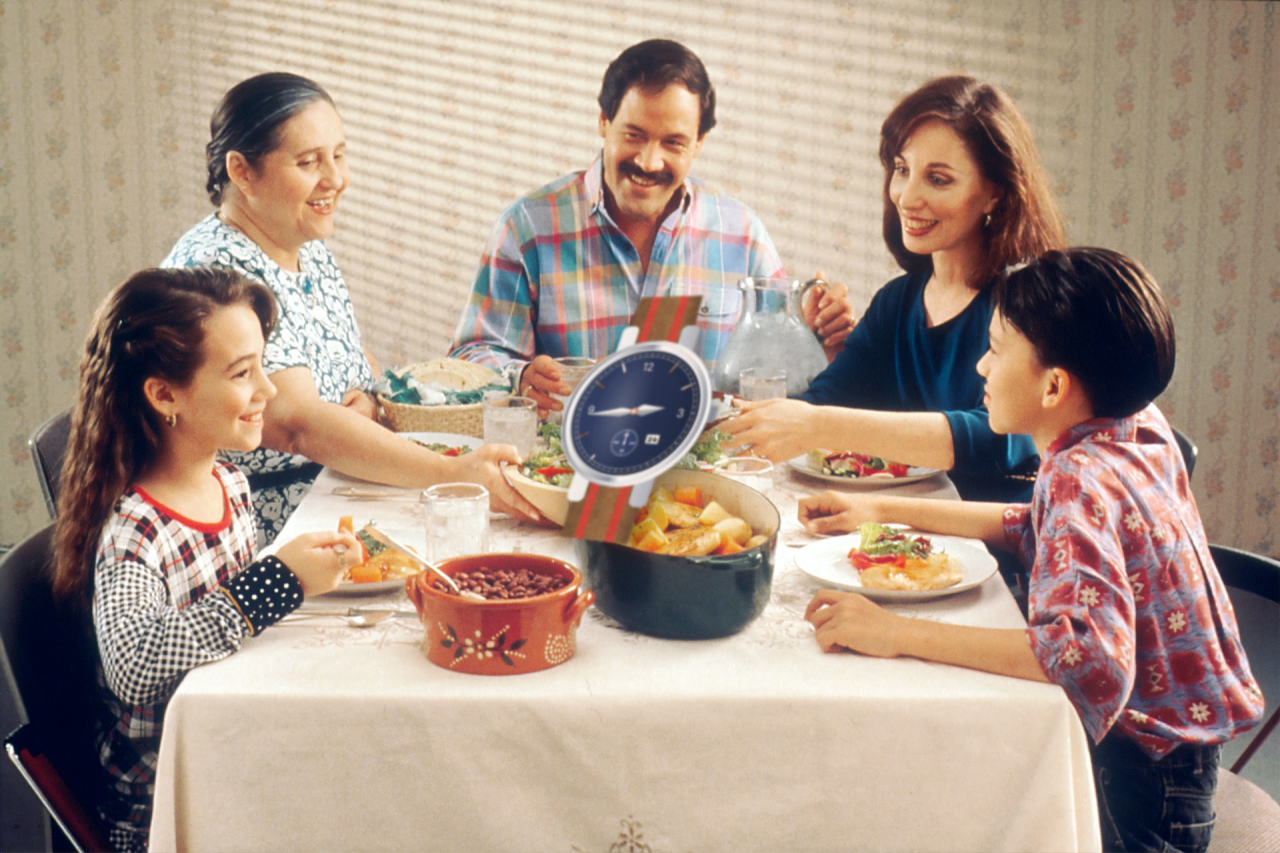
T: 2 h 44 min
